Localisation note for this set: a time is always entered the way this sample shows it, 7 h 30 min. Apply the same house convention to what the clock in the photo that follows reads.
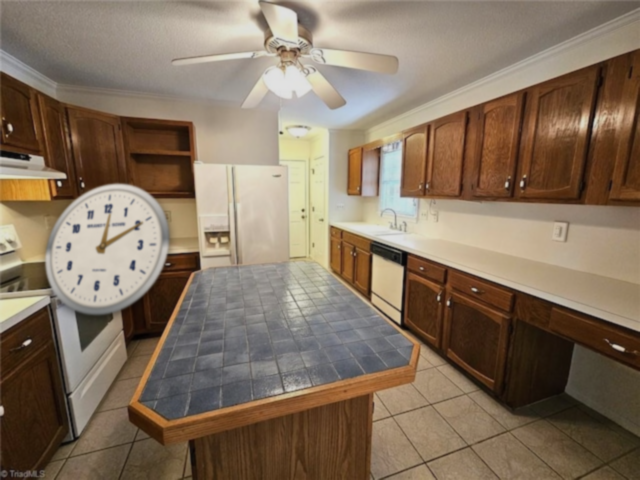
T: 12 h 10 min
